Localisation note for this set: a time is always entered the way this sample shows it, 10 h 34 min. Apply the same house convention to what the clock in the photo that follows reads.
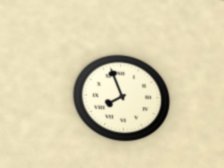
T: 7 h 57 min
